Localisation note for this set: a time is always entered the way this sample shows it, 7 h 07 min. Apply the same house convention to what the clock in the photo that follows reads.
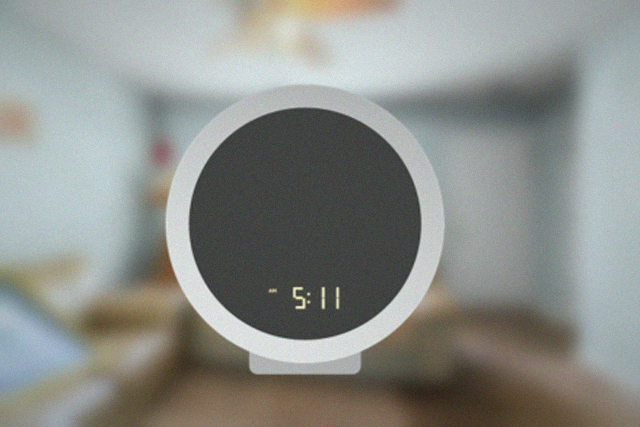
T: 5 h 11 min
